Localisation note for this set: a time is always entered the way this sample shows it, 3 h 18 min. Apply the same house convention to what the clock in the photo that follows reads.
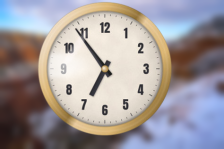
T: 6 h 54 min
